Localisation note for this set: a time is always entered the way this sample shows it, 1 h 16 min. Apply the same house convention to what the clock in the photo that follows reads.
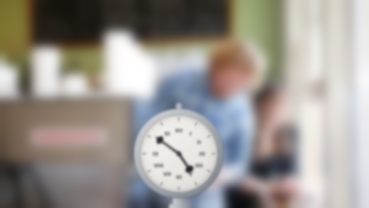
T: 4 h 51 min
